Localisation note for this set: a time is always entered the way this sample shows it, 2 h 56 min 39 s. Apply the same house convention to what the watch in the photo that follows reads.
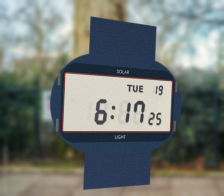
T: 6 h 17 min 25 s
